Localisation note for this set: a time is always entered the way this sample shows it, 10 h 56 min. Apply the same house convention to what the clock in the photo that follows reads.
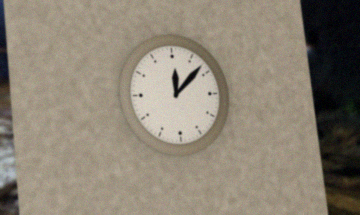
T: 12 h 08 min
